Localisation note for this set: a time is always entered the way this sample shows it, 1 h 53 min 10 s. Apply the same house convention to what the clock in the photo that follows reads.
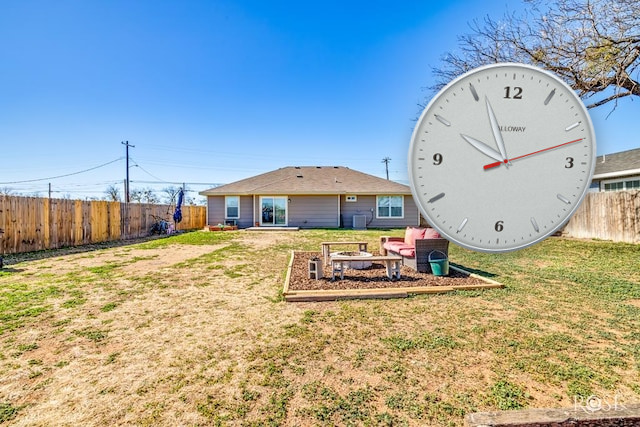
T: 9 h 56 min 12 s
